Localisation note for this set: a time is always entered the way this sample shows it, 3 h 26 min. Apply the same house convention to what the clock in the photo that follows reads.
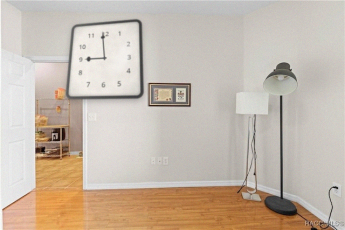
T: 8 h 59 min
